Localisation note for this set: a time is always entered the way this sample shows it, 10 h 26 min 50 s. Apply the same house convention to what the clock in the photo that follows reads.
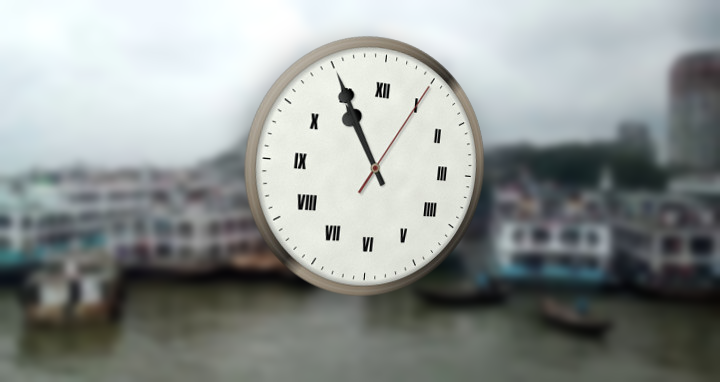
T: 10 h 55 min 05 s
